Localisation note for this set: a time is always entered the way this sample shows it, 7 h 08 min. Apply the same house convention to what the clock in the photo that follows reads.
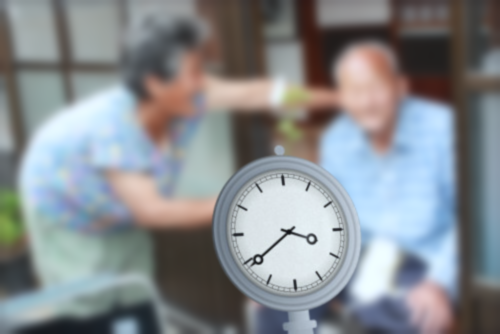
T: 3 h 39 min
